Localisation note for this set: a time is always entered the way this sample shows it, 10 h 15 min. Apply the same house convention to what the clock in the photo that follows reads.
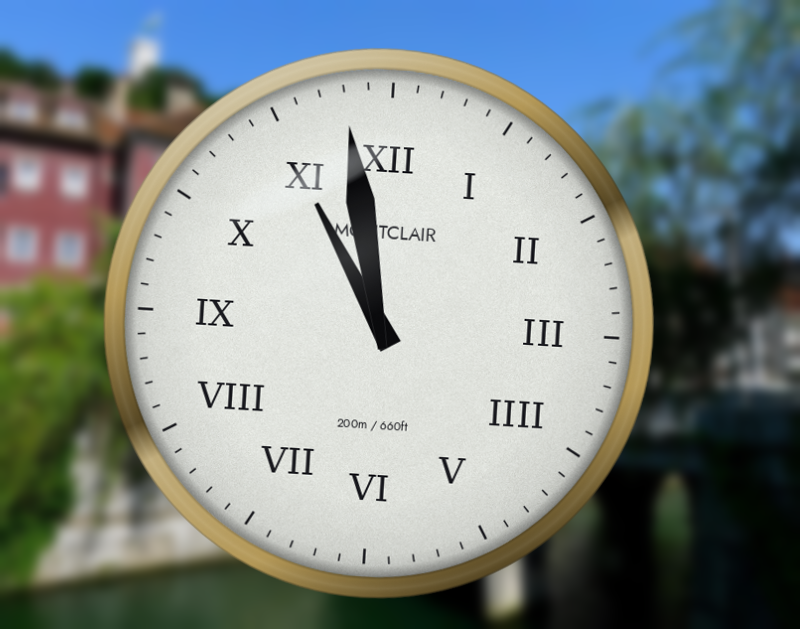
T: 10 h 58 min
